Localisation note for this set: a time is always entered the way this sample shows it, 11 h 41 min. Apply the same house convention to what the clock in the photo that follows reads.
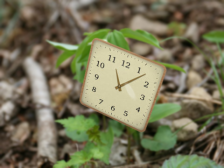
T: 11 h 07 min
